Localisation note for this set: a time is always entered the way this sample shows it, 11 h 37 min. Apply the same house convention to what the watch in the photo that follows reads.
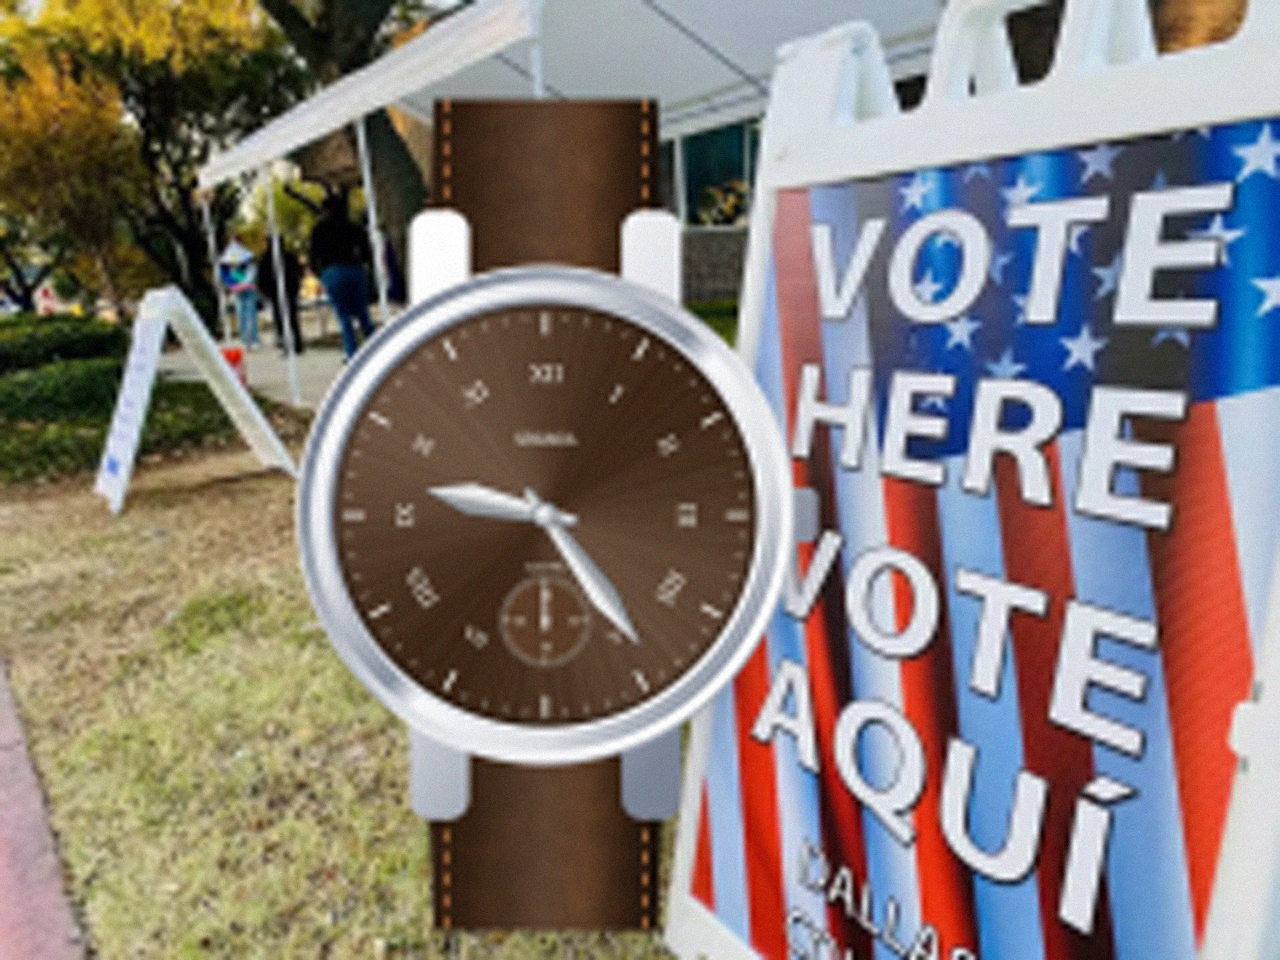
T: 9 h 24 min
